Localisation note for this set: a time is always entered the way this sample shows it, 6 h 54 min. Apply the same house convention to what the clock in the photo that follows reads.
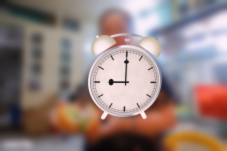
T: 9 h 00 min
